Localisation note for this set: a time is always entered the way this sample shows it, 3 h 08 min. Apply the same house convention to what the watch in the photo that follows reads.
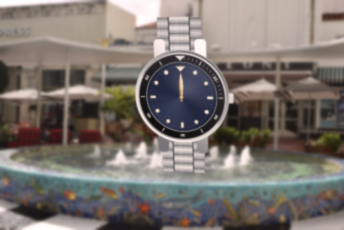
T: 12 h 00 min
